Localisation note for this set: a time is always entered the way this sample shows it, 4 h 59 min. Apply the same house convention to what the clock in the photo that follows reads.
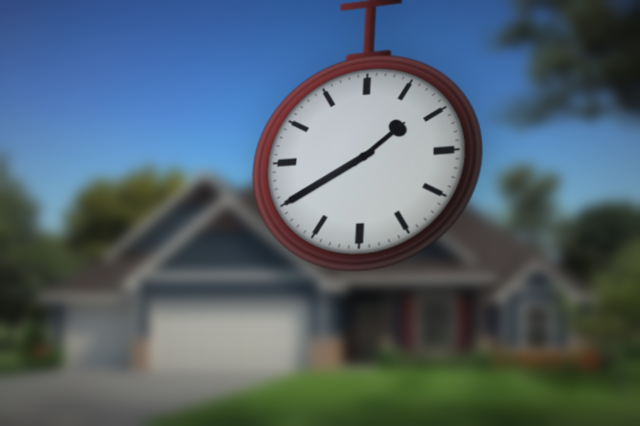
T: 1 h 40 min
